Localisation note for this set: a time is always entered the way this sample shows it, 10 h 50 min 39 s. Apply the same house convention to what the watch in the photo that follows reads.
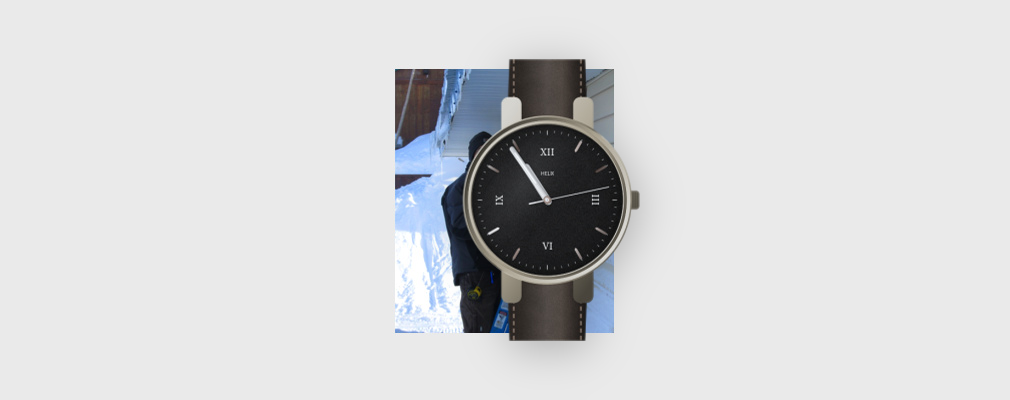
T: 10 h 54 min 13 s
